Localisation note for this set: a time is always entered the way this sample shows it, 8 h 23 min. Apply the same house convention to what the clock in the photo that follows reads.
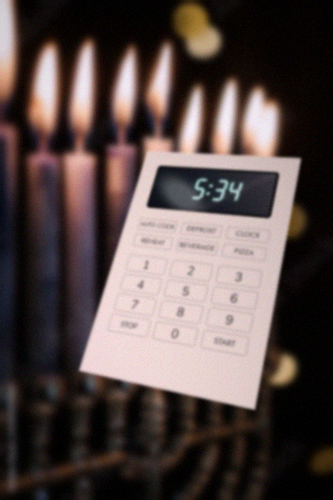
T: 5 h 34 min
